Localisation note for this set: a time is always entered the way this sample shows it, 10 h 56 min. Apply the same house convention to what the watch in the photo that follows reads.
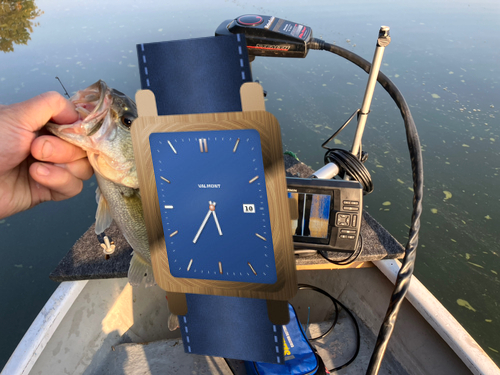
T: 5 h 36 min
